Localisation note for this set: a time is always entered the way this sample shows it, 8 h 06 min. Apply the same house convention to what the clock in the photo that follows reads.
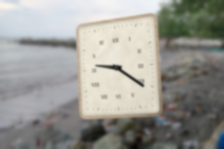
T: 9 h 21 min
